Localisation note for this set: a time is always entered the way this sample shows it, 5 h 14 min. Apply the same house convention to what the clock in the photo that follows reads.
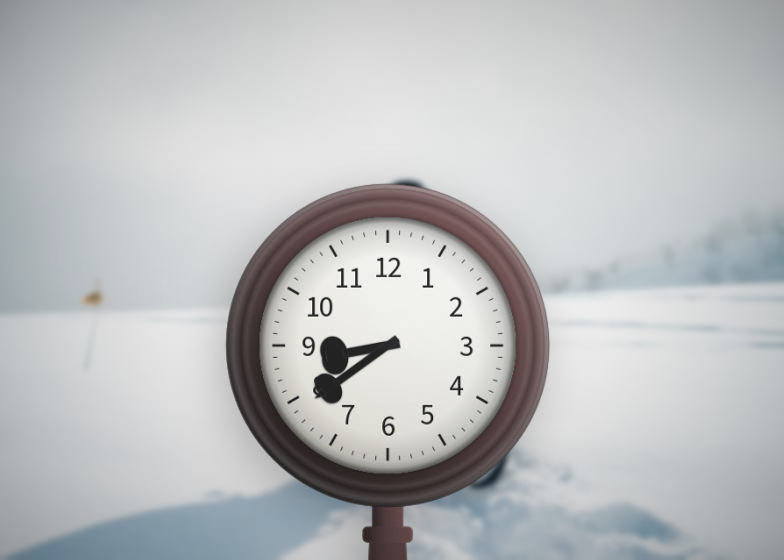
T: 8 h 39 min
